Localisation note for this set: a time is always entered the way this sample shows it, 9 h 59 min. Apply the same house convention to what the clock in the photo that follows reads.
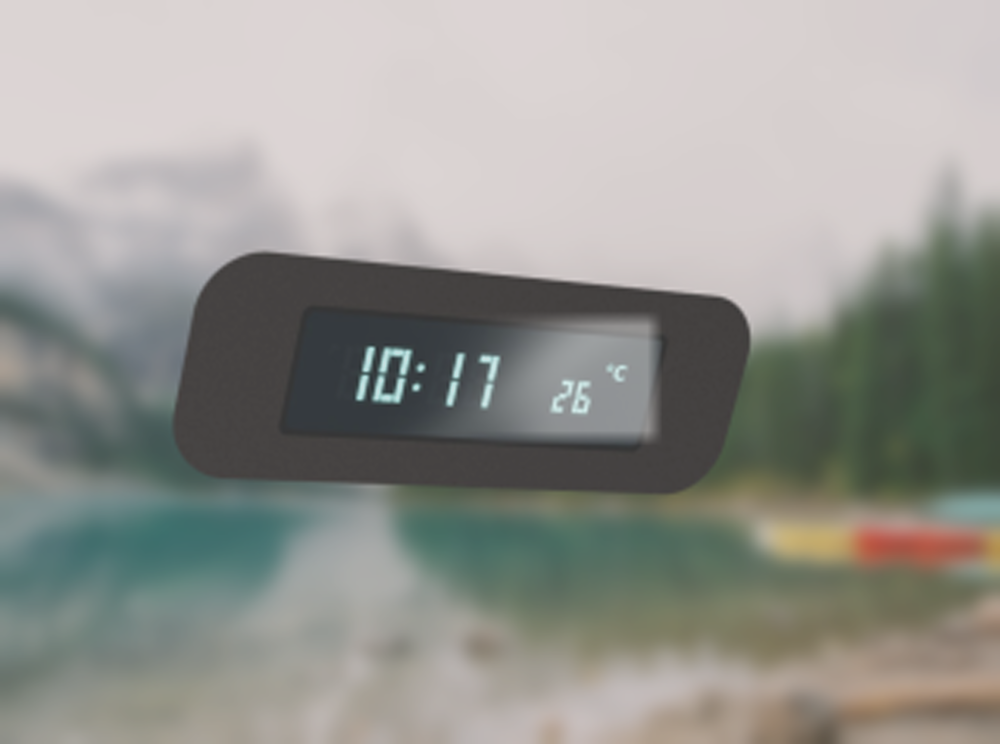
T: 10 h 17 min
